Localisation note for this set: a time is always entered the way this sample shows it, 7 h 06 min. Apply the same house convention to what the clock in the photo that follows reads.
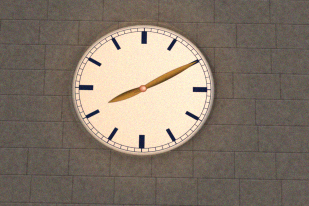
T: 8 h 10 min
